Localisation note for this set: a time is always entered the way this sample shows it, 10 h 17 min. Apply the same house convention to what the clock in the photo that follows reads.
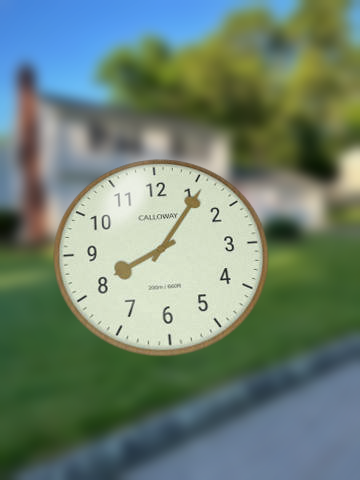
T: 8 h 06 min
